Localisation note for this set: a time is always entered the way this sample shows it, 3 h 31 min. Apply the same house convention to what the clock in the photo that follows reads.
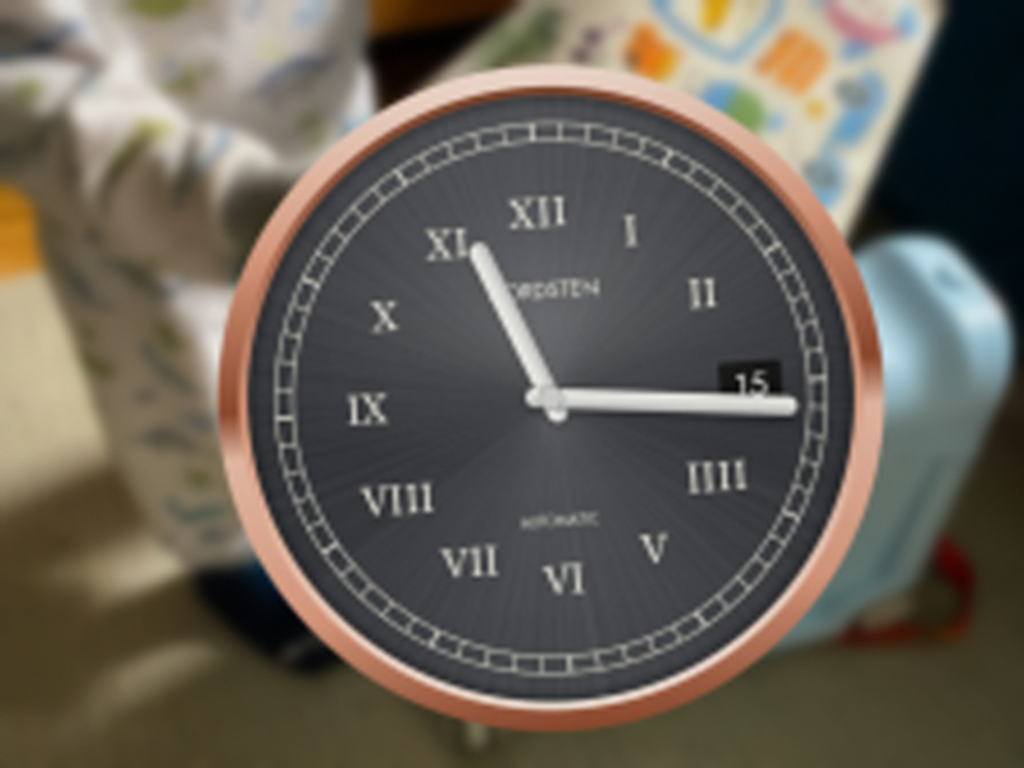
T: 11 h 16 min
